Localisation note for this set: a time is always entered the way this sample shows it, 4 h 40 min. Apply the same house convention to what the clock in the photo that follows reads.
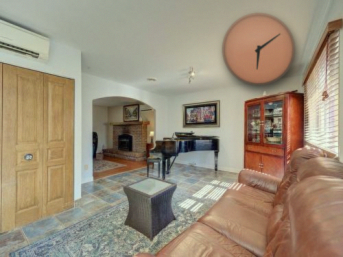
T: 6 h 09 min
